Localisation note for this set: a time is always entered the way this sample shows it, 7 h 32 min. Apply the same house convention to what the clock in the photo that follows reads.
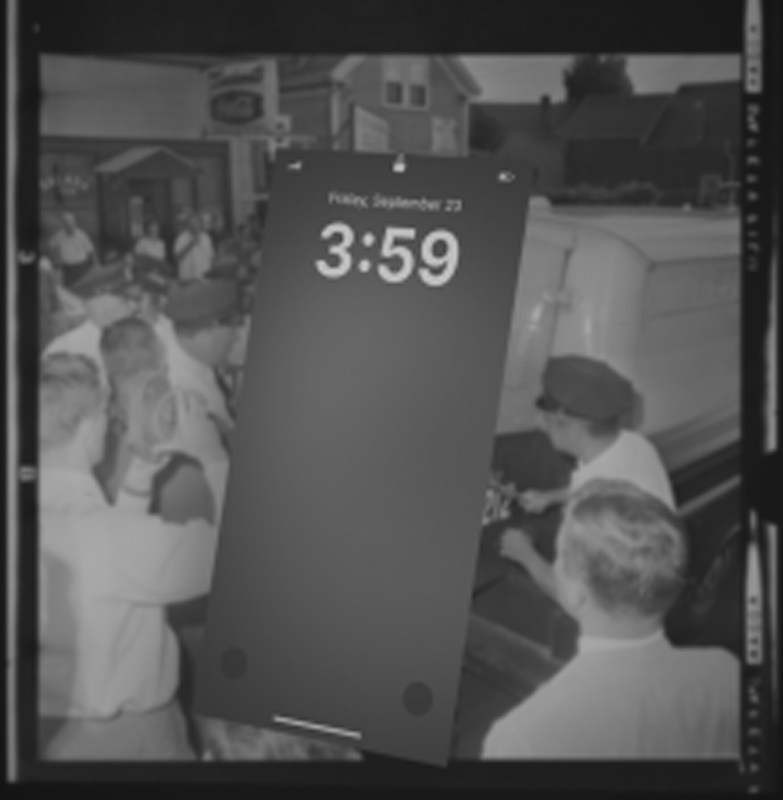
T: 3 h 59 min
